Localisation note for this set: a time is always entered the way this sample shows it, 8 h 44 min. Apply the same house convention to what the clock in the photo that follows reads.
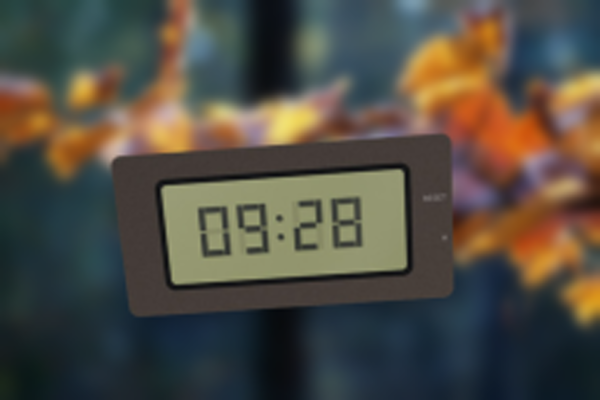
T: 9 h 28 min
